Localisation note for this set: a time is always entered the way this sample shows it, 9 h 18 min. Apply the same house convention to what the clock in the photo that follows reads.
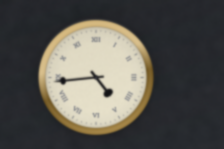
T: 4 h 44 min
